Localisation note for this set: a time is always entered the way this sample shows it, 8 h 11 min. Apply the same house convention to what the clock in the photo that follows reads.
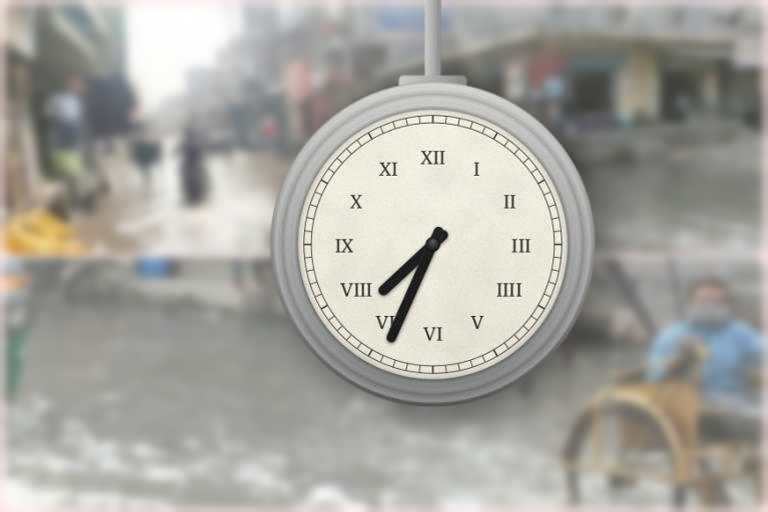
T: 7 h 34 min
